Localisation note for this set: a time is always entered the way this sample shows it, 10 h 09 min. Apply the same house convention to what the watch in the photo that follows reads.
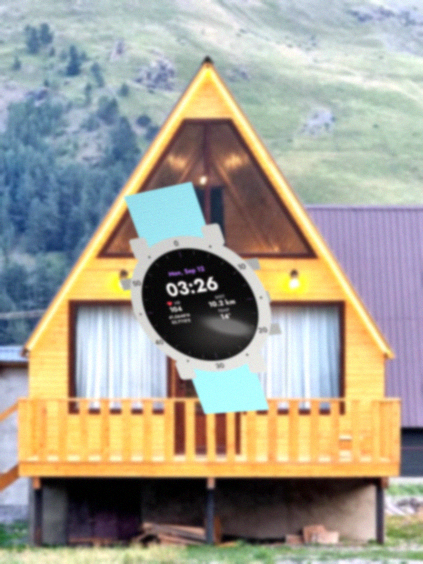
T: 3 h 26 min
